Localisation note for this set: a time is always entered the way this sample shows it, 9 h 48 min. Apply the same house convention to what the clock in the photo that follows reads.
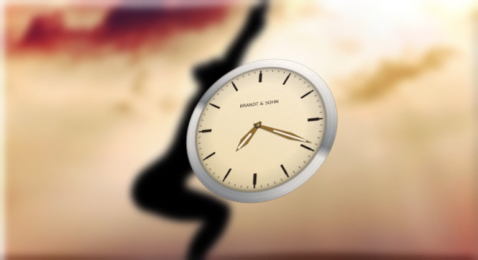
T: 7 h 19 min
